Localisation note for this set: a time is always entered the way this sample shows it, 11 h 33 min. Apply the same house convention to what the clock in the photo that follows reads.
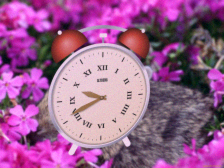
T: 9 h 41 min
